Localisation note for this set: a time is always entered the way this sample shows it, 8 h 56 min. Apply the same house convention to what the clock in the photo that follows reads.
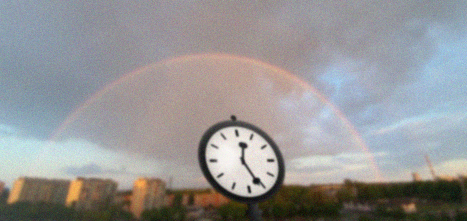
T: 12 h 26 min
